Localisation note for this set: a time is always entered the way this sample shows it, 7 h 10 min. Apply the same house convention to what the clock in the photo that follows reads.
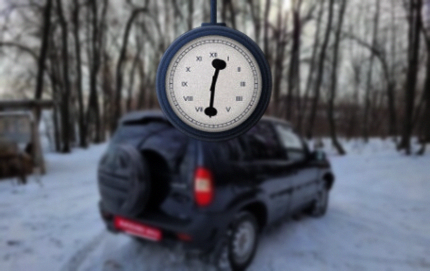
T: 12 h 31 min
